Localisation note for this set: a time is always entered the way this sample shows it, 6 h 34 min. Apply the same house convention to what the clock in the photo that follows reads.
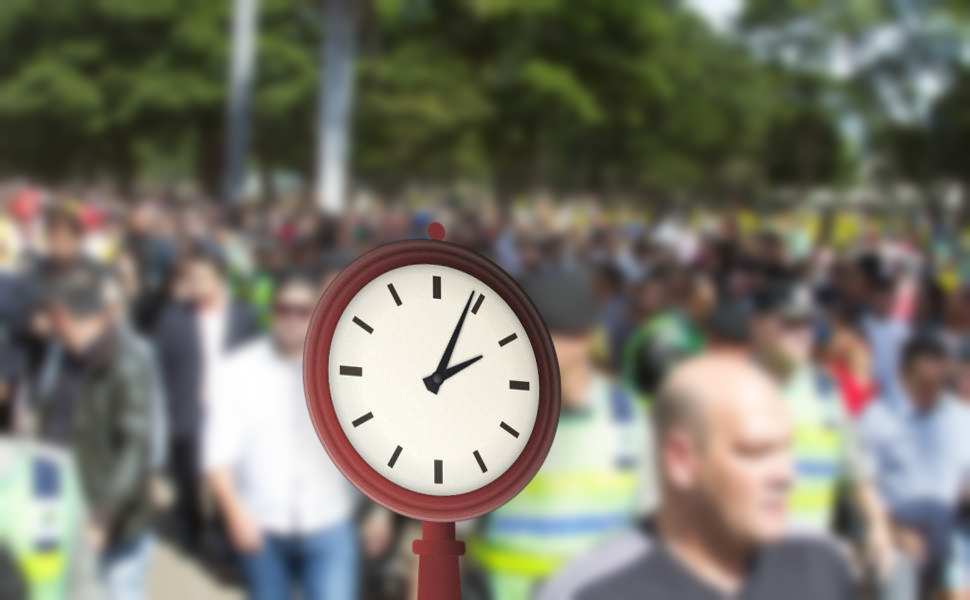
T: 2 h 04 min
